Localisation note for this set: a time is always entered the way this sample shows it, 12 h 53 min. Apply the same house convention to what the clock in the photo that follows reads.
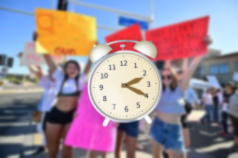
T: 2 h 20 min
